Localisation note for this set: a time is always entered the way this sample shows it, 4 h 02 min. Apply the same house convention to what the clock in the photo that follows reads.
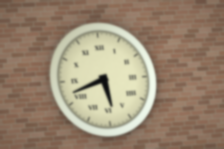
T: 5 h 42 min
